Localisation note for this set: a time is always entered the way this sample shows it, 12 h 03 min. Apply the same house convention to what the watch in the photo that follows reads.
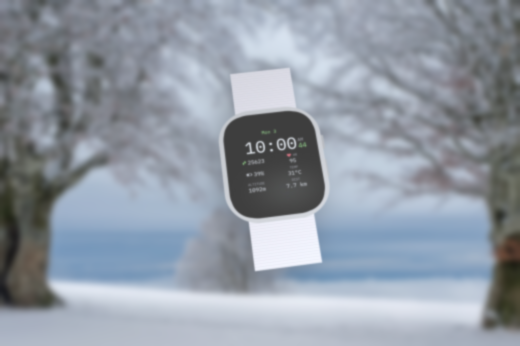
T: 10 h 00 min
